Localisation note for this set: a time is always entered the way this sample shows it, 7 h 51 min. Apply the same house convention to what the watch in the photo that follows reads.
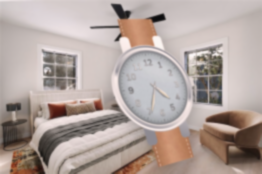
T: 4 h 34 min
